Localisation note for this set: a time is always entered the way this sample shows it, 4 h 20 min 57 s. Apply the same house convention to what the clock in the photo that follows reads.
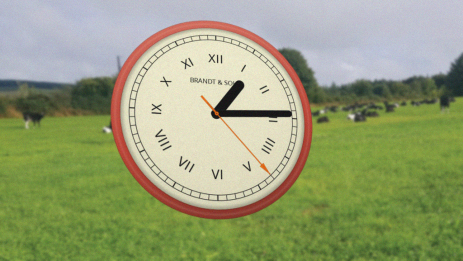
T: 1 h 14 min 23 s
